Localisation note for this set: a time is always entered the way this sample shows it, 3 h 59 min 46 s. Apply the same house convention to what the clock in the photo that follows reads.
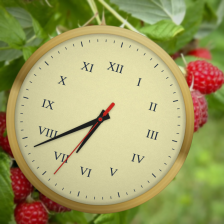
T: 6 h 38 min 34 s
